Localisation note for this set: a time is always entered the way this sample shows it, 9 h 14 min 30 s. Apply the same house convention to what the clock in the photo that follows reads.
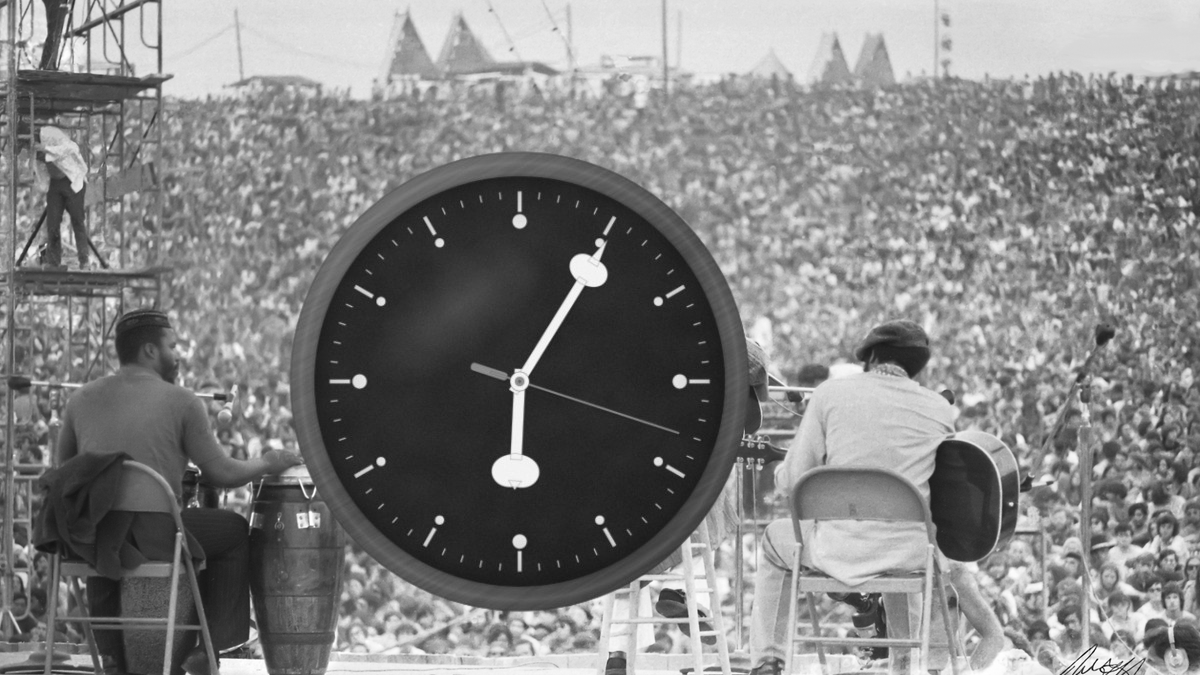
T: 6 h 05 min 18 s
